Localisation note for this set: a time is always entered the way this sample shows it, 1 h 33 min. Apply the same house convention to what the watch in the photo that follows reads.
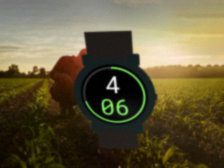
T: 4 h 06 min
